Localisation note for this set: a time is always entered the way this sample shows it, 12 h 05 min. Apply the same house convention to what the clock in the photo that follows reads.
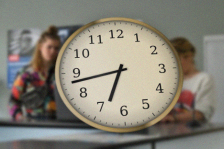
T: 6 h 43 min
